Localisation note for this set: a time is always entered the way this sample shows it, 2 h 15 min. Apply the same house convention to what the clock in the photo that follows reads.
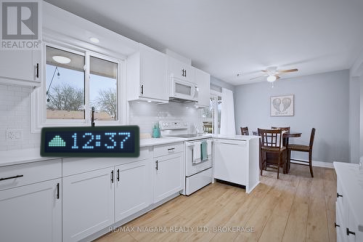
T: 12 h 37 min
